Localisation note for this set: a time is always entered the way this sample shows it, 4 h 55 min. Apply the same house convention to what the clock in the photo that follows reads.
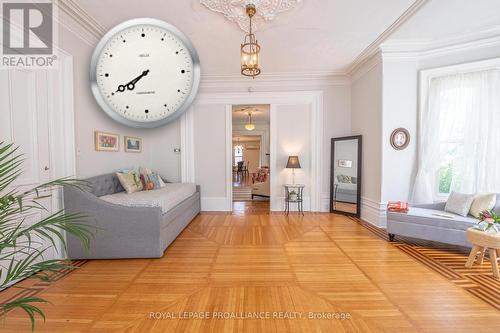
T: 7 h 40 min
